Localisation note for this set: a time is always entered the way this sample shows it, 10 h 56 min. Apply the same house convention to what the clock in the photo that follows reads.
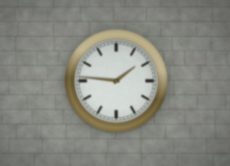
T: 1 h 46 min
